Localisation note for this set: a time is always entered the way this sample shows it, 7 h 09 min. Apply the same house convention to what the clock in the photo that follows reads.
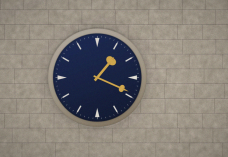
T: 1 h 19 min
